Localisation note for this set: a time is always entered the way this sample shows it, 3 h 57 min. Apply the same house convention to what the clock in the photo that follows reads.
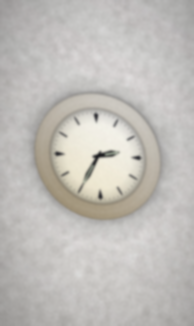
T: 2 h 35 min
